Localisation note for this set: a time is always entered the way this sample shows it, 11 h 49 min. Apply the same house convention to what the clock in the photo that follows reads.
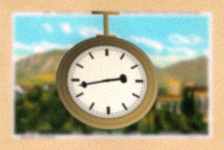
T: 2 h 43 min
